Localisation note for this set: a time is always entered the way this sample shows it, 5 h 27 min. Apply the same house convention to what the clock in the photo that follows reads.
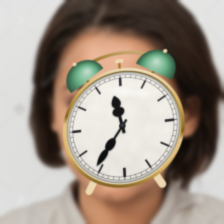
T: 11 h 36 min
